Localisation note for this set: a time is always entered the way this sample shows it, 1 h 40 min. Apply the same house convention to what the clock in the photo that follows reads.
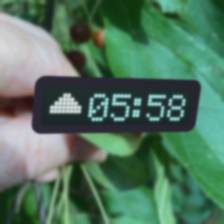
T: 5 h 58 min
